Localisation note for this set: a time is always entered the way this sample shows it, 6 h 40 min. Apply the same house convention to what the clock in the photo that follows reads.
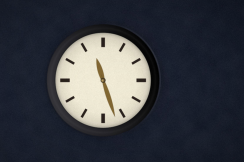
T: 11 h 27 min
